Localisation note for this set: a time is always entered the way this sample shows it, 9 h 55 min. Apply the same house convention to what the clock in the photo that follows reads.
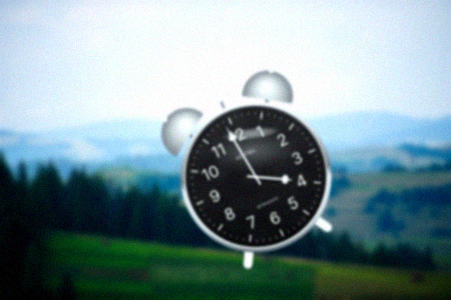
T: 3 h 59 min
